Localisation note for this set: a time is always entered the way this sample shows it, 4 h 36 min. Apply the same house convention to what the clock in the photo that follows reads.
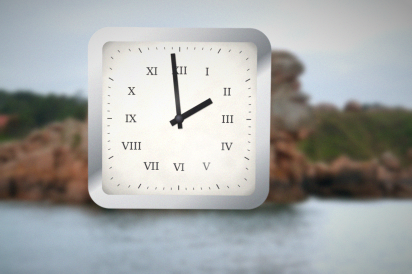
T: 1 h 59 min
